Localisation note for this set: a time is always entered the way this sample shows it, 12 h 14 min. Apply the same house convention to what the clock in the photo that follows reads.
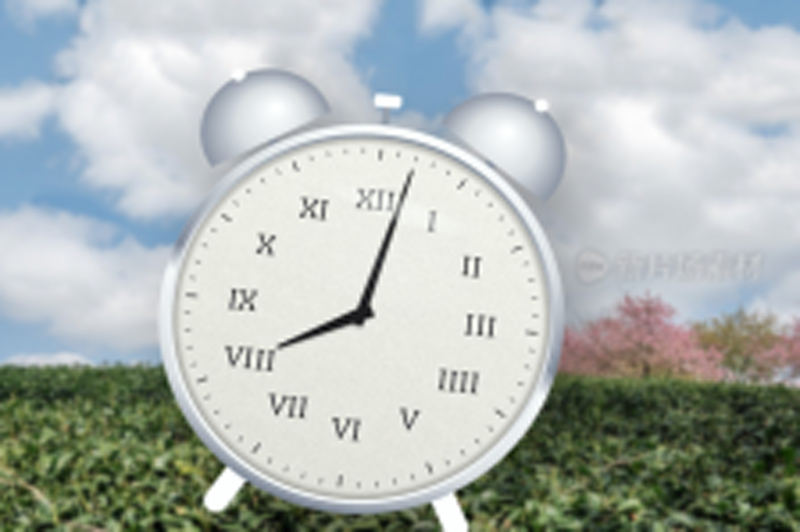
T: 8 h 02 min
